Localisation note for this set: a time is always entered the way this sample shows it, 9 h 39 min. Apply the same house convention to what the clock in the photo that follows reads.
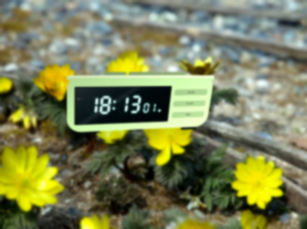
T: 18 h 13 min
